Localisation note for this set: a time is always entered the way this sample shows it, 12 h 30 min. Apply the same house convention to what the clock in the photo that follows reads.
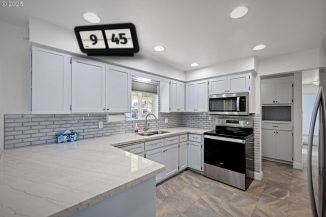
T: 9 h 45 min
